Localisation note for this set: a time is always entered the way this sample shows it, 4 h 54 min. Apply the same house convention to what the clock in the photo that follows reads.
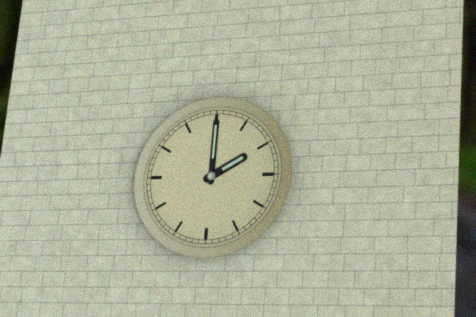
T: 2 h 00 min
